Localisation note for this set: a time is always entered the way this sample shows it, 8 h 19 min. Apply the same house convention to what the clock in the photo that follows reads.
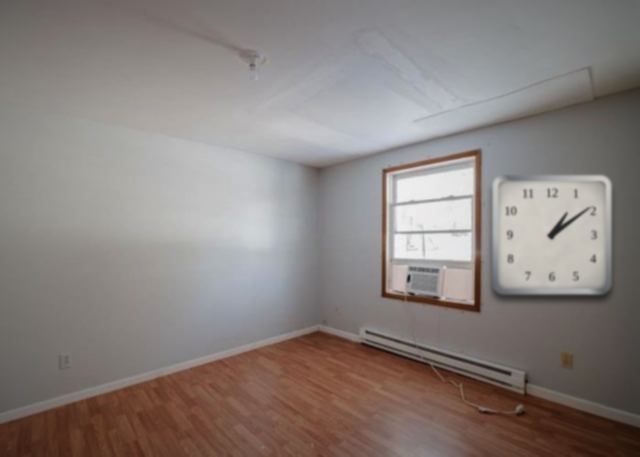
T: 1 h 09 min
